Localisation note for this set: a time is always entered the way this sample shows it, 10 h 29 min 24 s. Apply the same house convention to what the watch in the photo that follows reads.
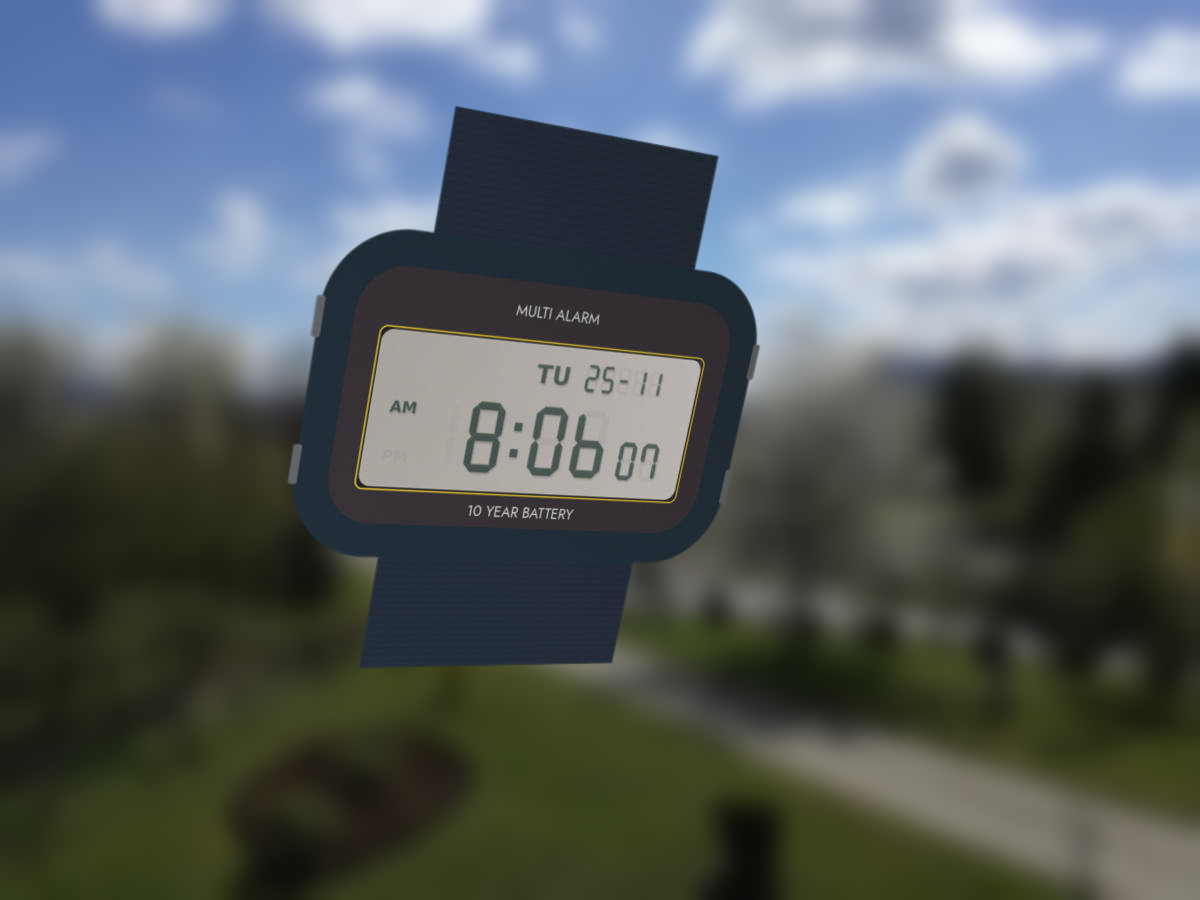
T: 8 h 06 min 07 s
